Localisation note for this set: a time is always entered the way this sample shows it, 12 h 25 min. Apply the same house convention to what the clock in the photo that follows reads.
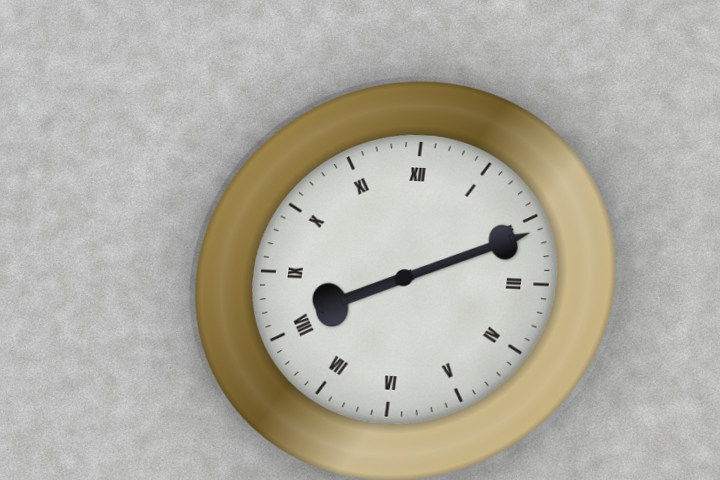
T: 8 h 11 min
